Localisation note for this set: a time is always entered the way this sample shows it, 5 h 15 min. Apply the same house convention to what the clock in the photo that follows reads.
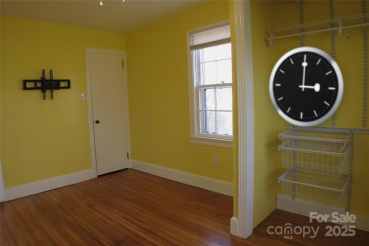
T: 3 h 00 min
